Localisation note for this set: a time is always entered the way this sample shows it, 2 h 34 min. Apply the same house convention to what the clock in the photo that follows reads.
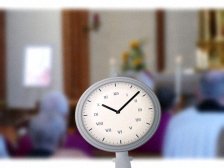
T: 10 h 08 min
